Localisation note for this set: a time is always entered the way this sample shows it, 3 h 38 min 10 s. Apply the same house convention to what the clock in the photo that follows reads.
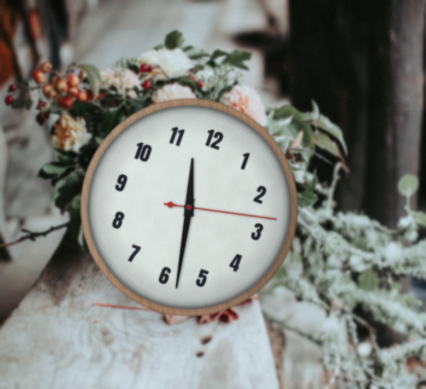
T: 11 h 28 min 13 s
